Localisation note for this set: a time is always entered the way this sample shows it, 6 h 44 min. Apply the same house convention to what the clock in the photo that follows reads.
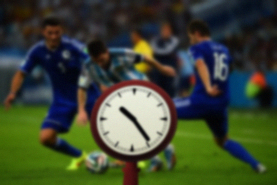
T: 10 h 24 min
